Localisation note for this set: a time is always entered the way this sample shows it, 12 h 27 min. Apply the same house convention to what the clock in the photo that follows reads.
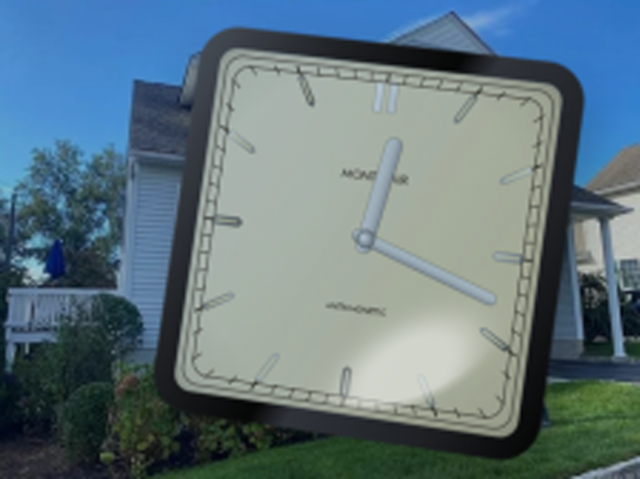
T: 12 h 18 min
